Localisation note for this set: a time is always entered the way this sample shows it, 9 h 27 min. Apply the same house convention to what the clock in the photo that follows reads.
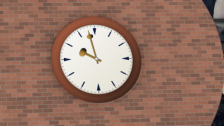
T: 9 h 58 min
